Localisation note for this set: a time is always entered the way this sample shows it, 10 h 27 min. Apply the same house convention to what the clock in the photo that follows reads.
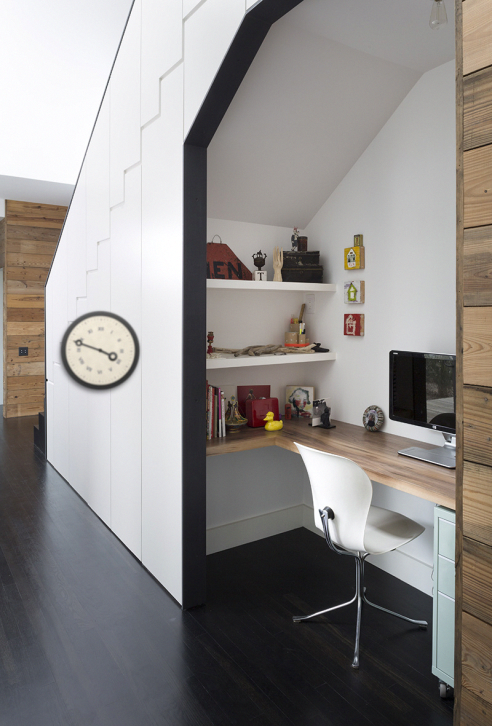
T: 3 h 48 min
